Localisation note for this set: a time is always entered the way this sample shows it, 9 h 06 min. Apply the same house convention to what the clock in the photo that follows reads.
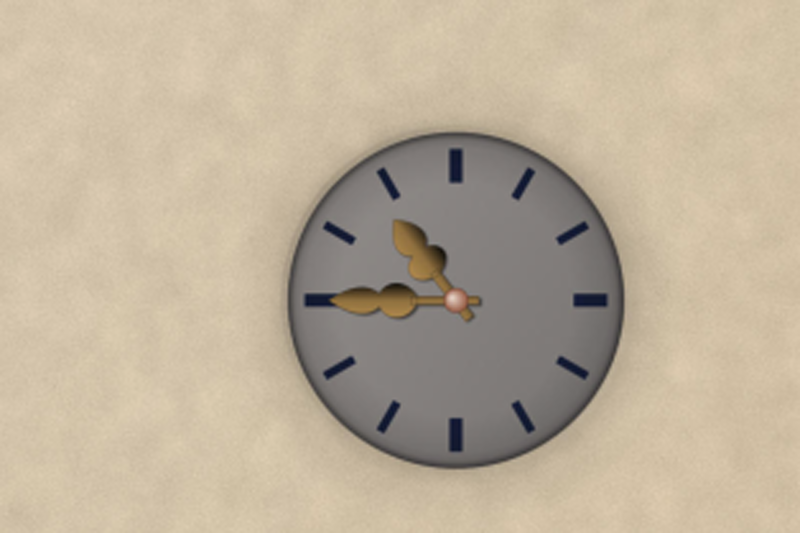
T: 10 h 45 min
